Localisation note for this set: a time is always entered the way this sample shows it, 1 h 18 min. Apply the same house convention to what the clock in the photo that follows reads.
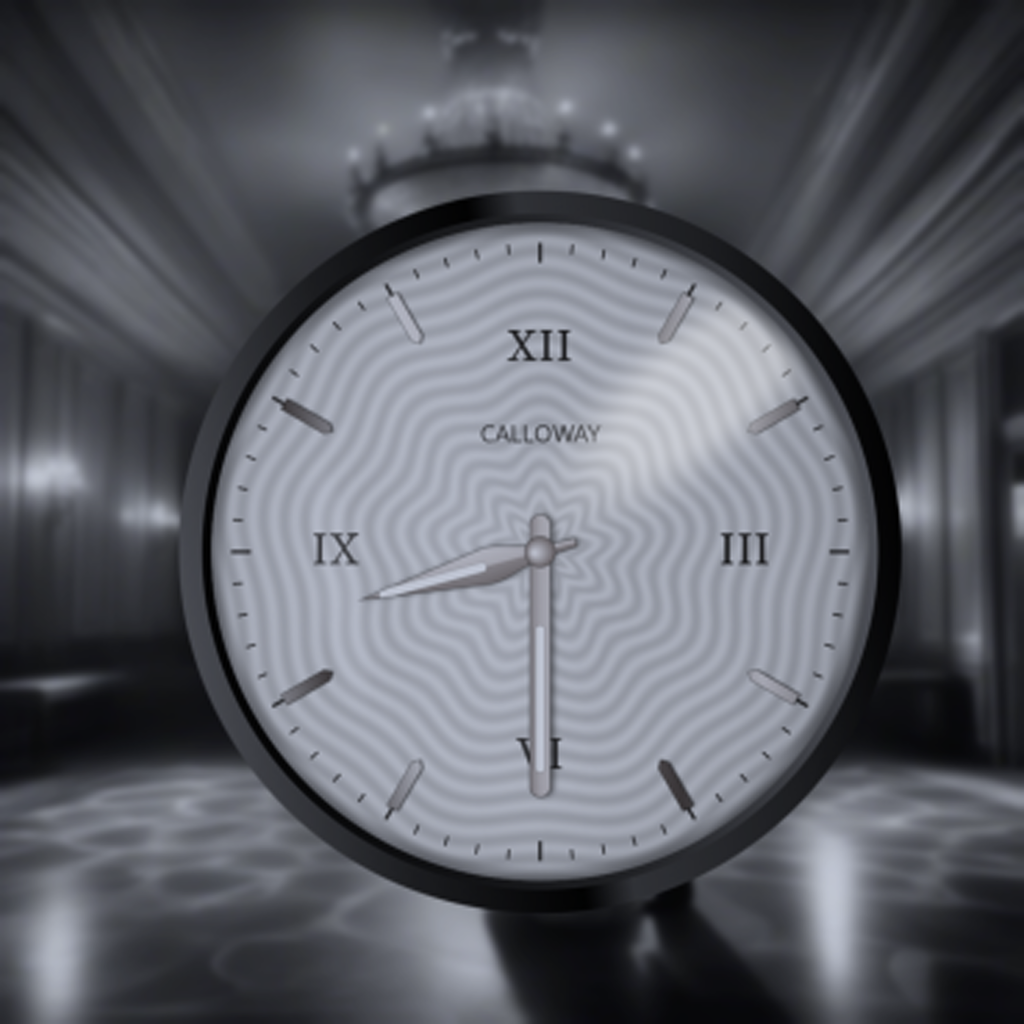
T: 8 h 30 min
